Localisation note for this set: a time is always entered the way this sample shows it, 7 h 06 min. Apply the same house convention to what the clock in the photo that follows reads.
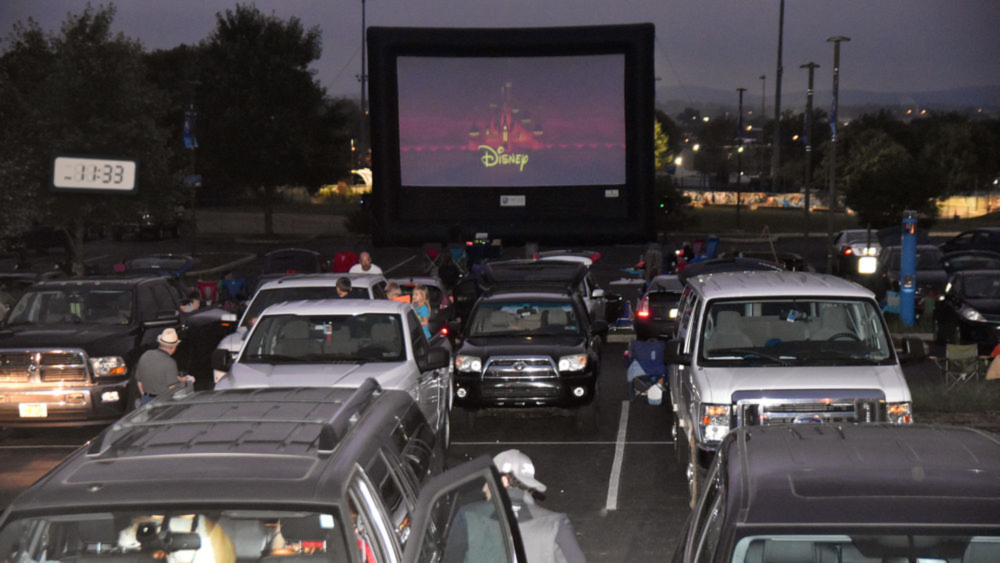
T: 11 h 33 min
